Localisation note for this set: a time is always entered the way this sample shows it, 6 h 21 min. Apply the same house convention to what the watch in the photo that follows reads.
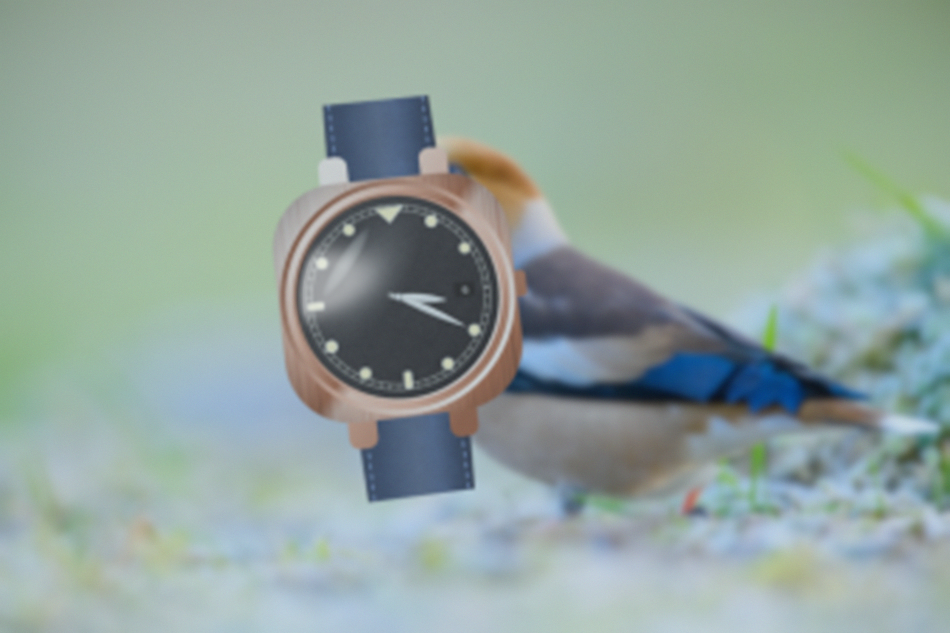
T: 3 h 20 min
